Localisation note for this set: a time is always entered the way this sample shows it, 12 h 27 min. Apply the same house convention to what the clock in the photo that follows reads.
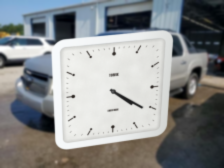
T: 4 h 21 min
